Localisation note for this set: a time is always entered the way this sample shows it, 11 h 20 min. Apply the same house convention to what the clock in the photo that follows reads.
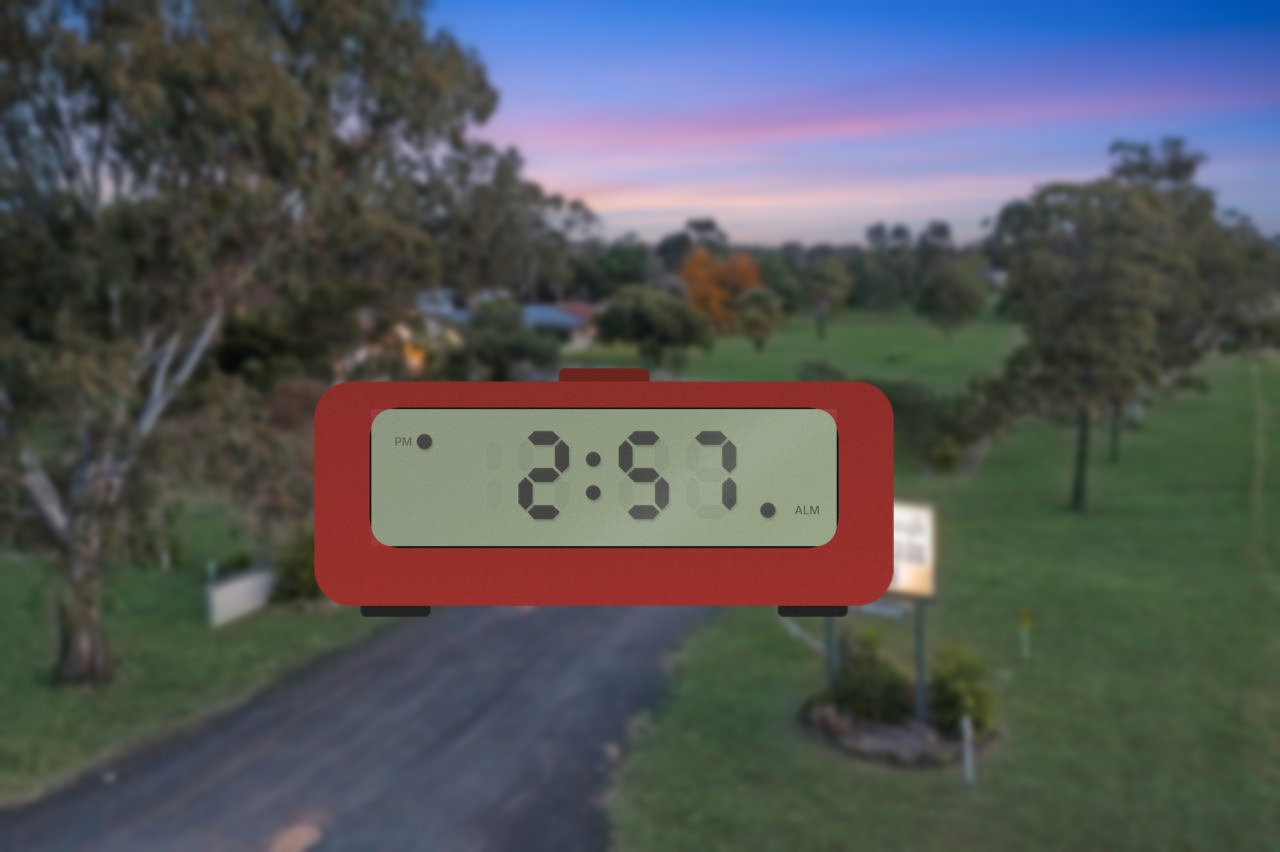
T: 2 h 57 min
